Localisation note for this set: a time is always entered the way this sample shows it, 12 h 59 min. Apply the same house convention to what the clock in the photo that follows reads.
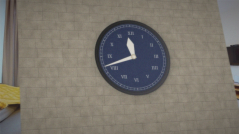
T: 11 h 42 min
